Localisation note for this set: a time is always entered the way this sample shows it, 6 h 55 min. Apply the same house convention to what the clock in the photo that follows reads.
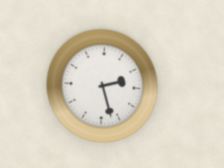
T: 2 h 27 min
